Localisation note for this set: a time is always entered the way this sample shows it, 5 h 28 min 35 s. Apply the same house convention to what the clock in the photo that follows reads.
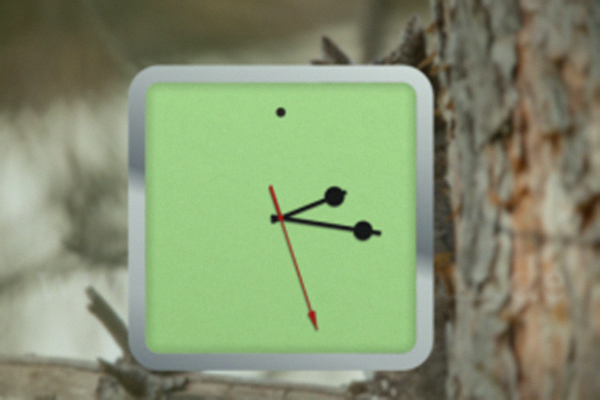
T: 2 h 16 min 27 s
